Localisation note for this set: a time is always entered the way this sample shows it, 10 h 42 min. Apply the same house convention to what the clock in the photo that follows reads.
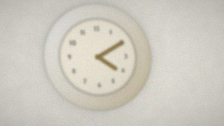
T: 4 h 10 min
